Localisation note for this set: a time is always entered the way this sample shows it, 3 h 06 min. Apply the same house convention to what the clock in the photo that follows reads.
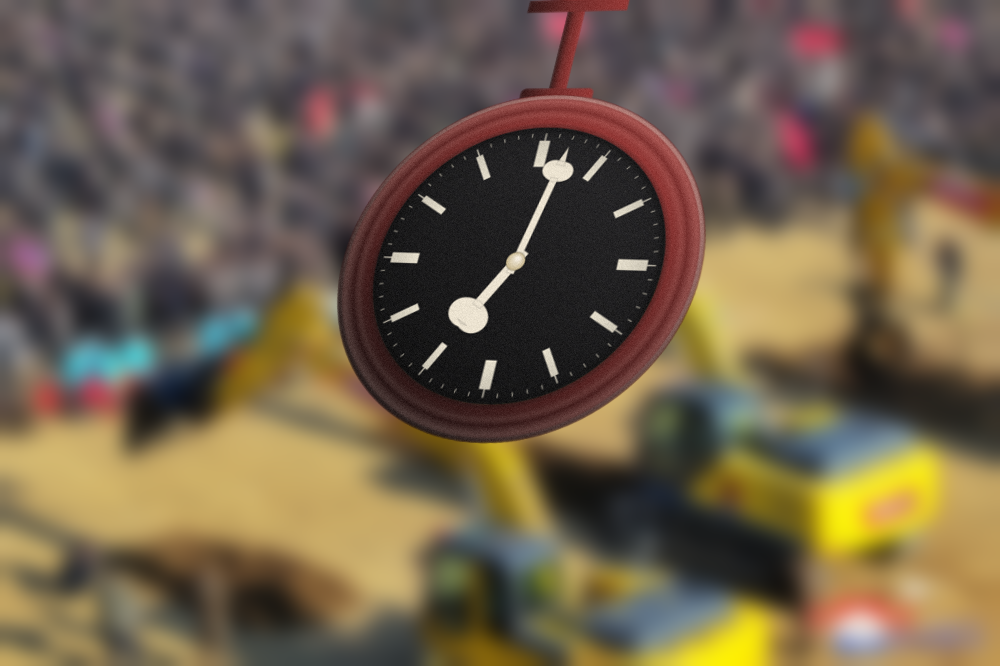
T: 7 h 02 min
